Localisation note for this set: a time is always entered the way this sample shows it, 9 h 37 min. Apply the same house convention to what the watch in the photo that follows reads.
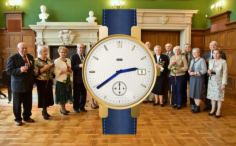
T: 2 h 39 min
